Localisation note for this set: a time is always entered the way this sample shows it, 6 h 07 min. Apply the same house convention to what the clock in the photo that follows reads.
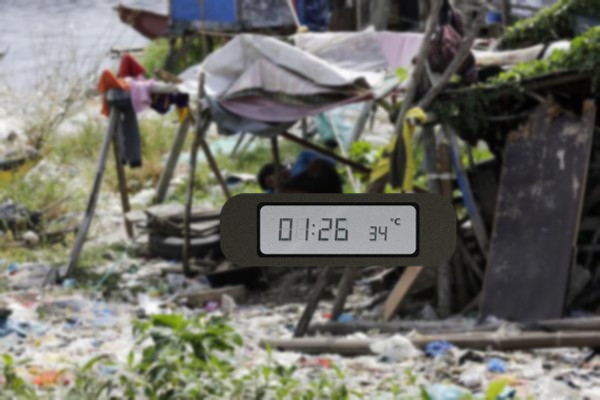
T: 1 h 26 min
